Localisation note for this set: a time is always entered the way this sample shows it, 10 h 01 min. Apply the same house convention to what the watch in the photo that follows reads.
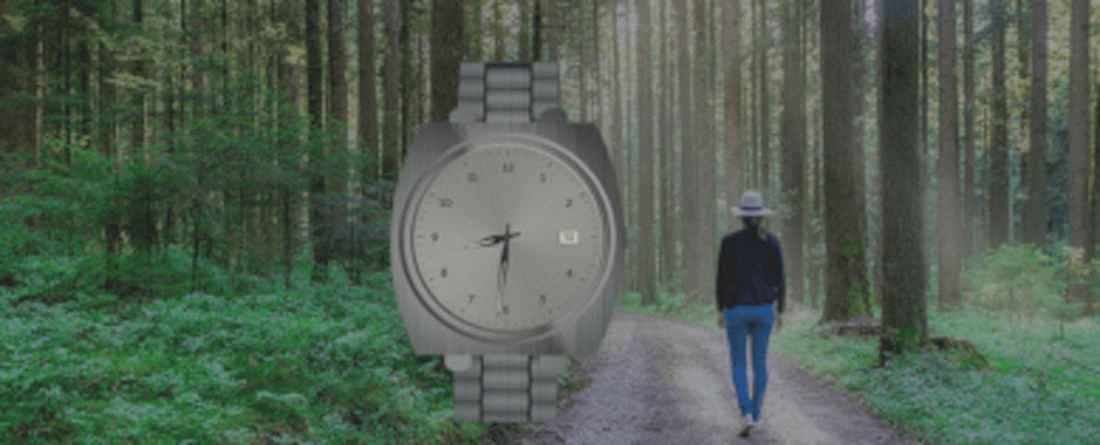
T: 8 h 31 min
